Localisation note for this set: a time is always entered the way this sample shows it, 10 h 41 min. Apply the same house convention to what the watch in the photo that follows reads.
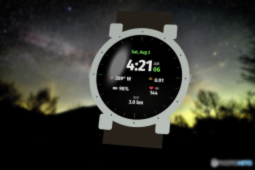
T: 4 h 21 min
